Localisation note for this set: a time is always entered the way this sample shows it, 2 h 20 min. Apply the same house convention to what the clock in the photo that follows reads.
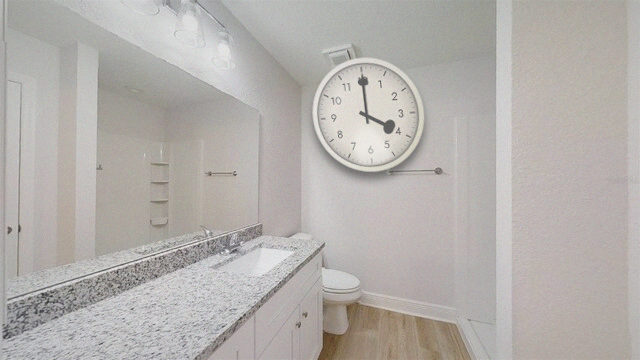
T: 4 h 00 min
